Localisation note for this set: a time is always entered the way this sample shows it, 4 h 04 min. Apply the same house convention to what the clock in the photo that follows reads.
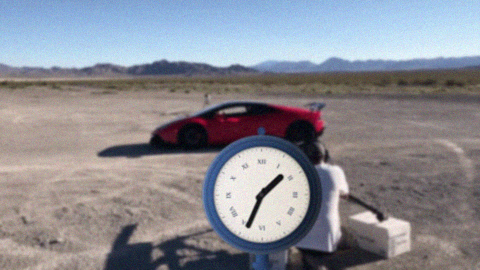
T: 1 h 34 min
